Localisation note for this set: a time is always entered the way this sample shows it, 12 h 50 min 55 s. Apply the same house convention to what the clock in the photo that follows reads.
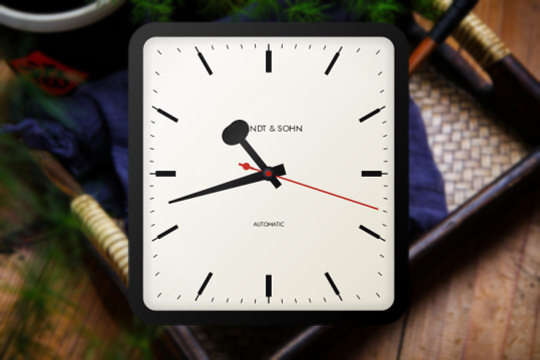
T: 10 h 42 min 18 s
